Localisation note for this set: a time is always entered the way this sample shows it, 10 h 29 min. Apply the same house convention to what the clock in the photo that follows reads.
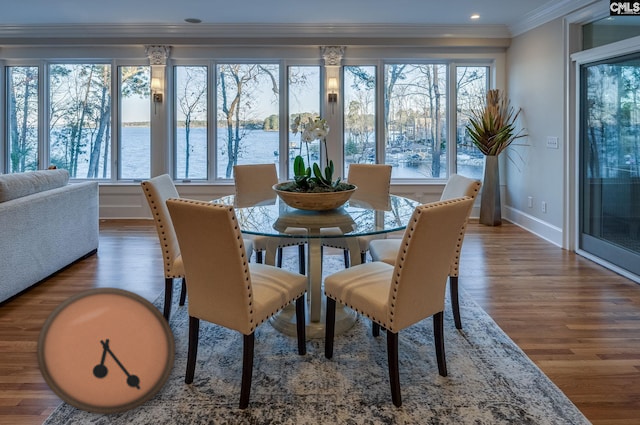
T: 6 h 24 min
